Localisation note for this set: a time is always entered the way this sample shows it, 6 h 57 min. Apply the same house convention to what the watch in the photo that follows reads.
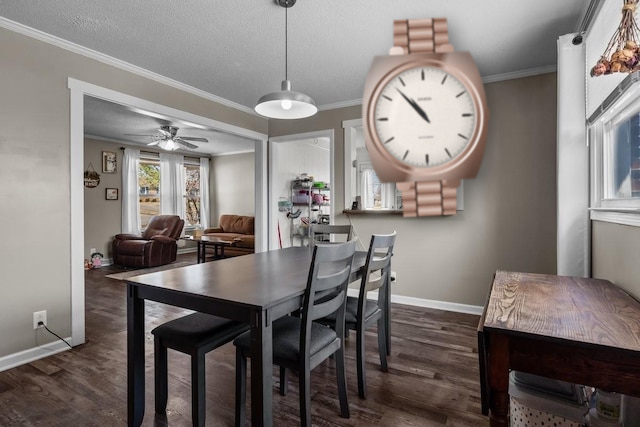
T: 10 h 53 min
